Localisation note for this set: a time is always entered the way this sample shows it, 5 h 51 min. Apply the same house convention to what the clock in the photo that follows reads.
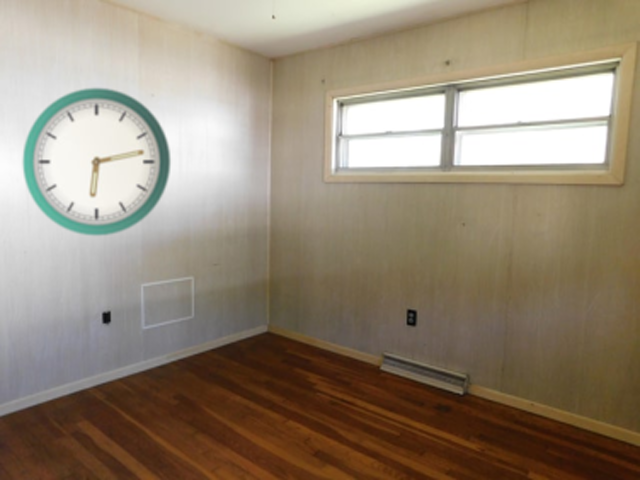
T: 6 h 13 min
